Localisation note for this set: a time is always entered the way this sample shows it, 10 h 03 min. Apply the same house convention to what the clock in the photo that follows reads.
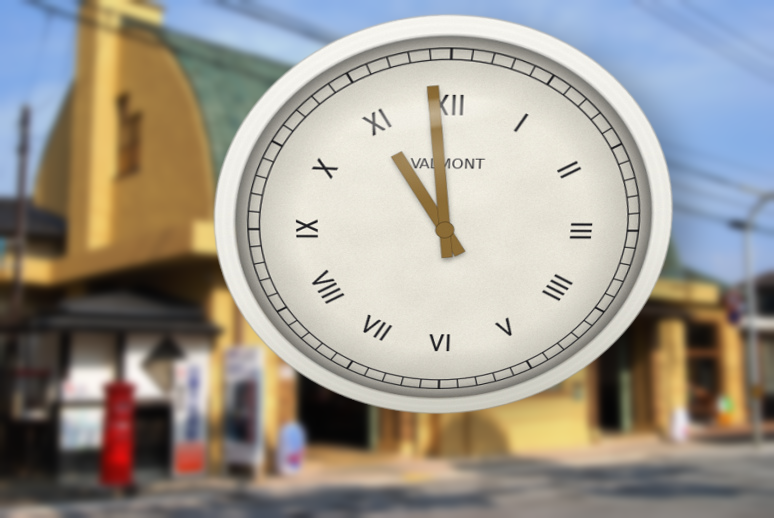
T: 10 h 59 min
